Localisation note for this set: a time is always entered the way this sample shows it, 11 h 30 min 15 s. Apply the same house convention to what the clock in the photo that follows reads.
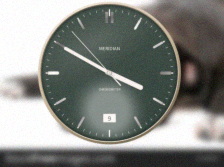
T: 3 h 49 min 53 s
